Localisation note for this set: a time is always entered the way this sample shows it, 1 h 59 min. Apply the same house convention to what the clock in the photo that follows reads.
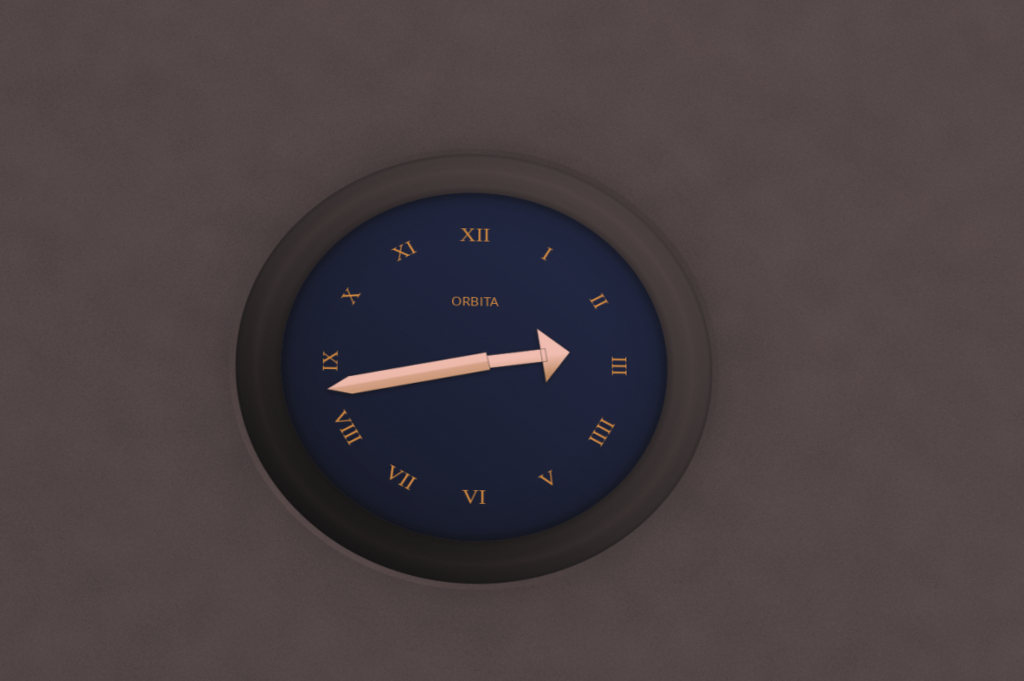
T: 2 h 43 min
